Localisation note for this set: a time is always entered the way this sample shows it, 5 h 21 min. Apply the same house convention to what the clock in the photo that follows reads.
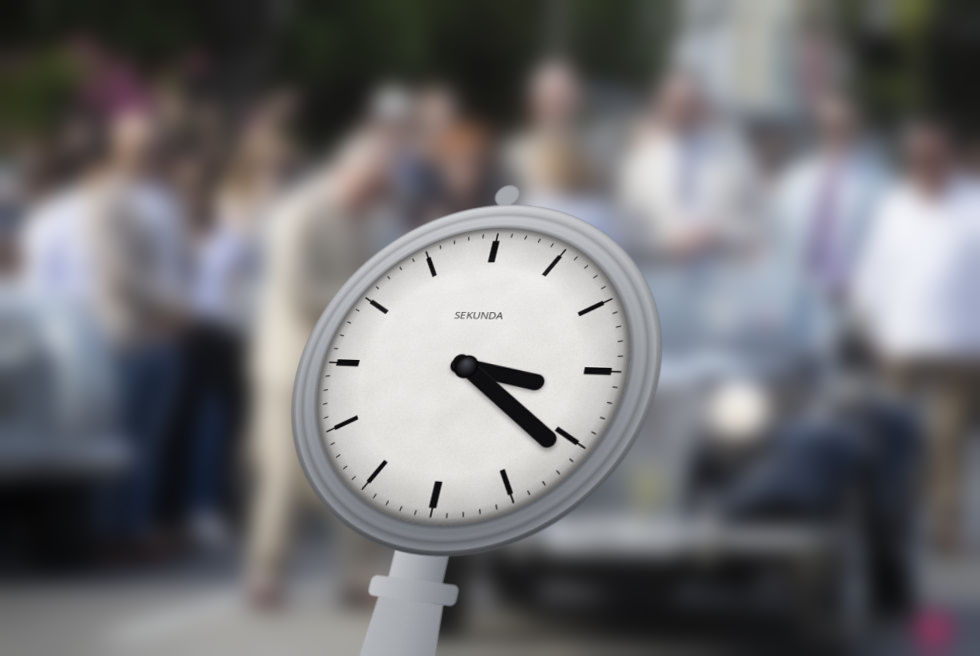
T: 3 h 21 min
